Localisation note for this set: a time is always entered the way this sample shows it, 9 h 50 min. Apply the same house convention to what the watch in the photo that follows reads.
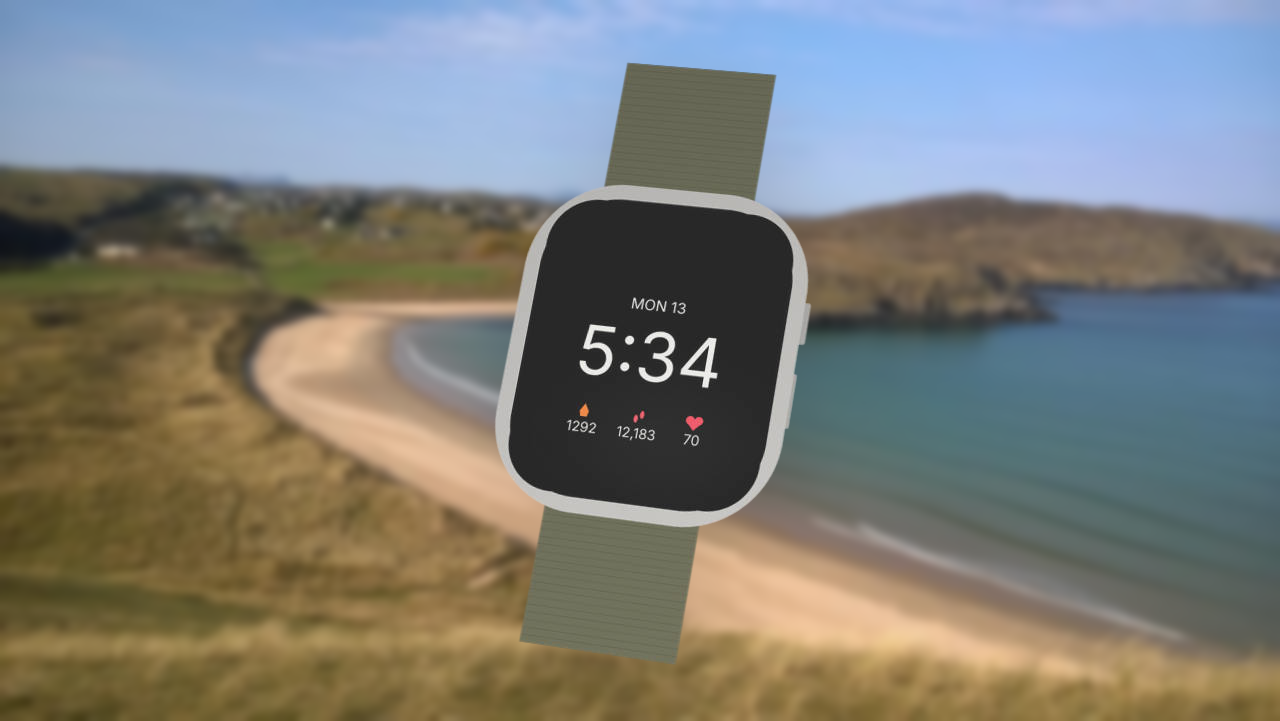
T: 5 h 34 min
